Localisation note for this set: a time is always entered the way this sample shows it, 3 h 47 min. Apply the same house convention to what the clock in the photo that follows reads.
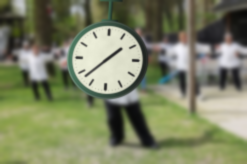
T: 1 h 38 min
